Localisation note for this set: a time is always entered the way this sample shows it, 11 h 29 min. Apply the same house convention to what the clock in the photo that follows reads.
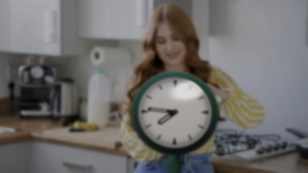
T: 7 h 46 min
